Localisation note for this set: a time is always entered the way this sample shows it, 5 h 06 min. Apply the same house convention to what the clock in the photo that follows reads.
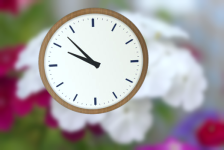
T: 9 h 53 min
